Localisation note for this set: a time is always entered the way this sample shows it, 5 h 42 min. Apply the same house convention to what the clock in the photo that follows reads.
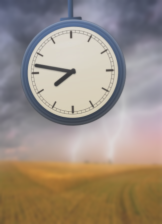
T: 7 h 47 min
